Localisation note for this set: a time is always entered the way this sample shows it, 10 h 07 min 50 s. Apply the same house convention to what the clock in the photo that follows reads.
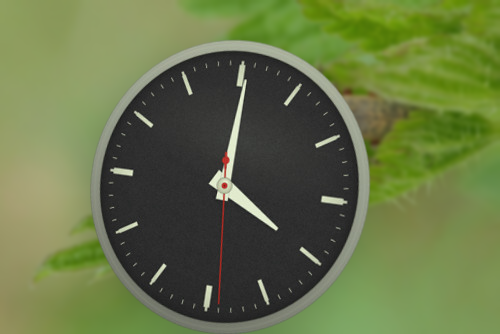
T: 4 h 00 min 29 s
